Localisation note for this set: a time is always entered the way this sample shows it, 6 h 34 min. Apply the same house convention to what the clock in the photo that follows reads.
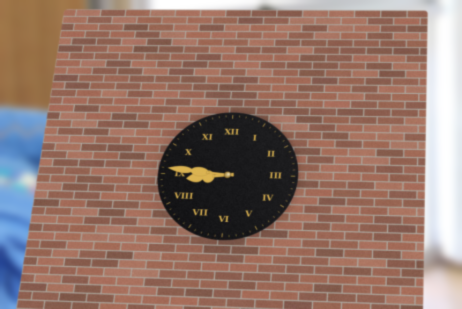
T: 8 h 46 min
